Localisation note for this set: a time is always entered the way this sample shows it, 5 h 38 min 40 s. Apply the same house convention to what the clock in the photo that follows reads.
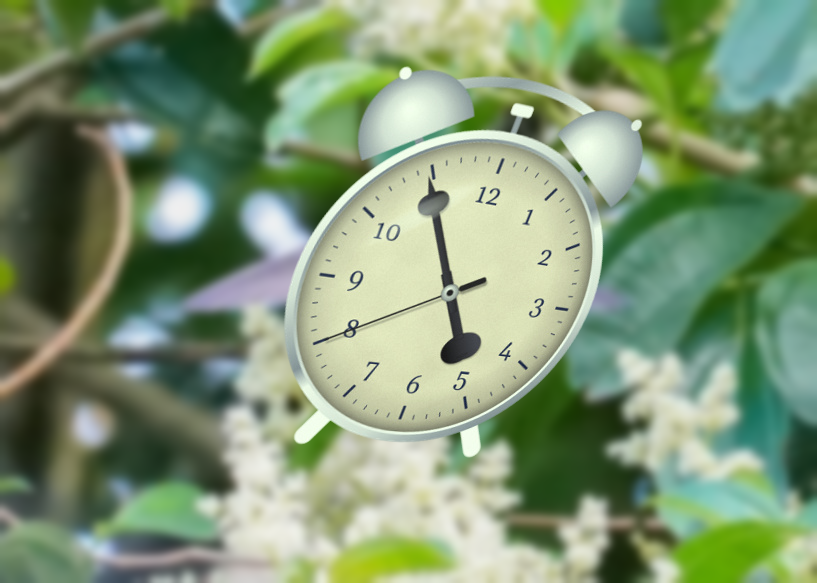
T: 4 h 54 min 40 s
